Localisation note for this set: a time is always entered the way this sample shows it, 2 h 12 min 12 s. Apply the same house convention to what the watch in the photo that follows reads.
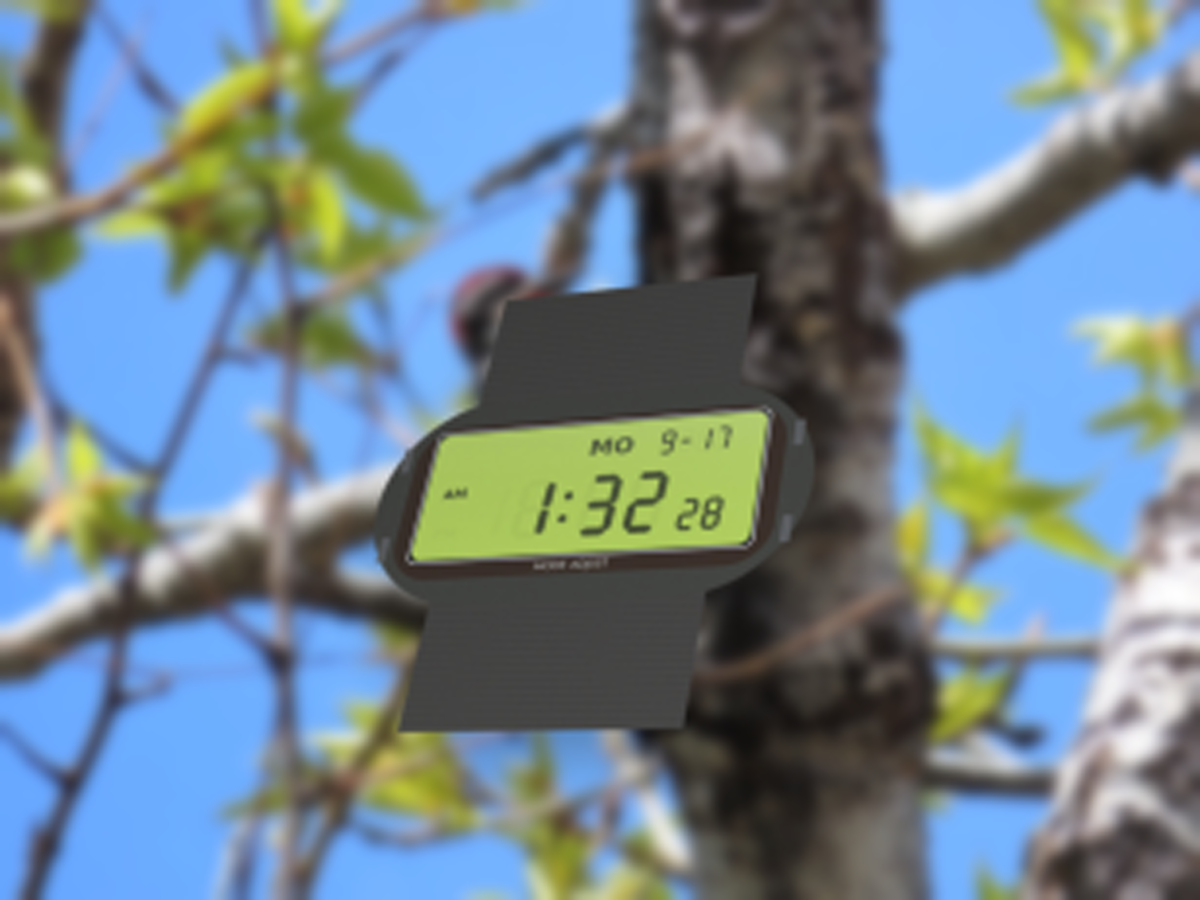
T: 1 h 32 min 28 s
